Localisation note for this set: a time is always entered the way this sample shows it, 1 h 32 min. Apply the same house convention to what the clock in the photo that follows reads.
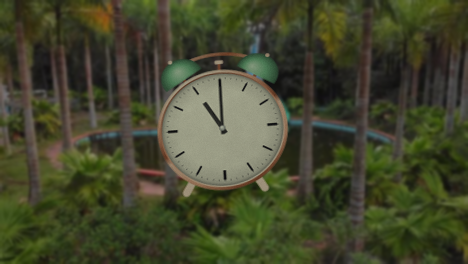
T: 11 h 00 min
